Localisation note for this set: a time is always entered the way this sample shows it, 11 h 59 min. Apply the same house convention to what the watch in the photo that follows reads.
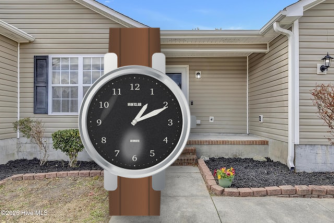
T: 1 h 11 min
